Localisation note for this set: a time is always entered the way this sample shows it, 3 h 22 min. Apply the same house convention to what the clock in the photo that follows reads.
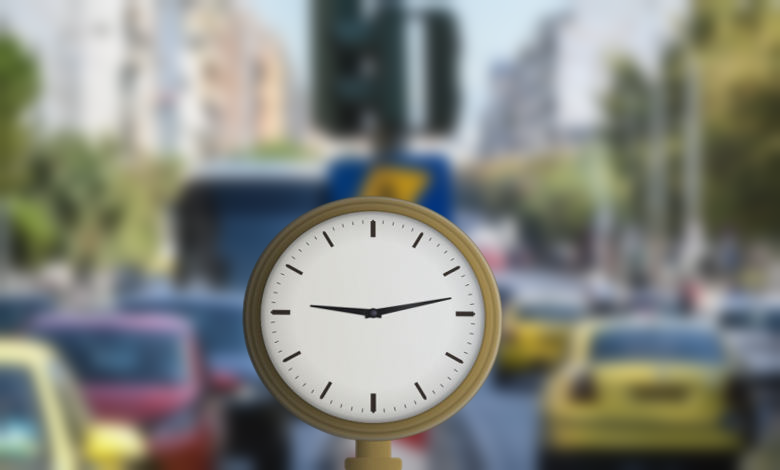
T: 9 h 13 min
